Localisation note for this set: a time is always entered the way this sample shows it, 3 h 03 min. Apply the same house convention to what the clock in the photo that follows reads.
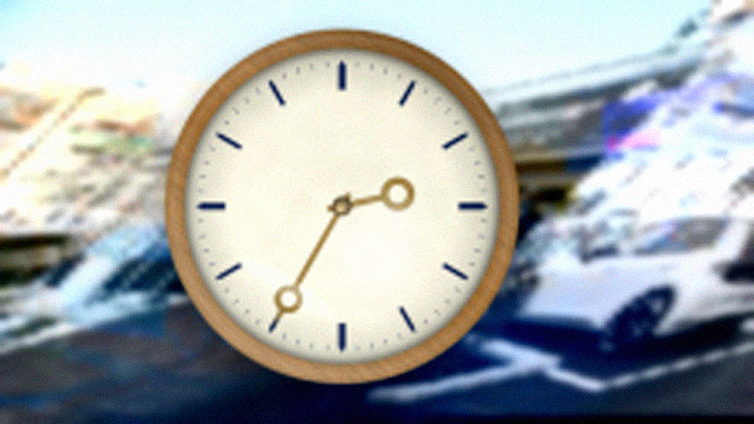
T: 2 h 35 min
